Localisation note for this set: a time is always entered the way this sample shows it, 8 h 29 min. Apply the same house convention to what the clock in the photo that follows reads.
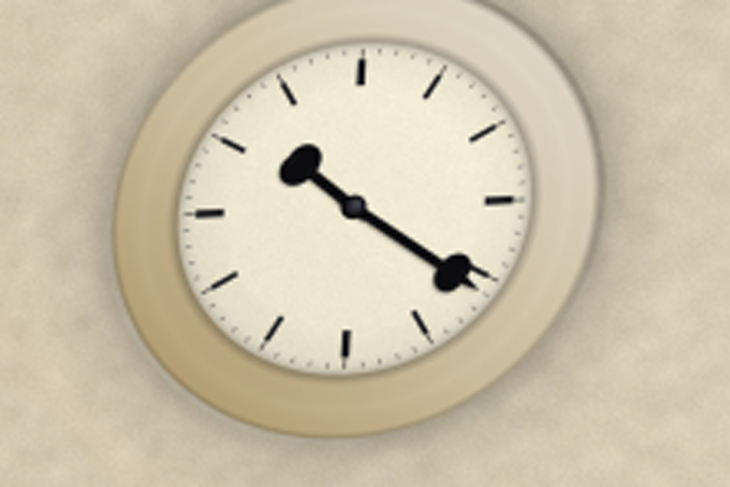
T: 10 h 21 min
